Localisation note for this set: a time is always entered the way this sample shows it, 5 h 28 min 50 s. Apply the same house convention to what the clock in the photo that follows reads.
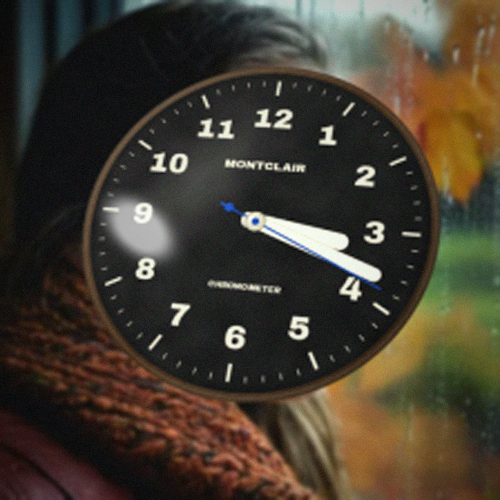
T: 3 h 18 min 19 s
